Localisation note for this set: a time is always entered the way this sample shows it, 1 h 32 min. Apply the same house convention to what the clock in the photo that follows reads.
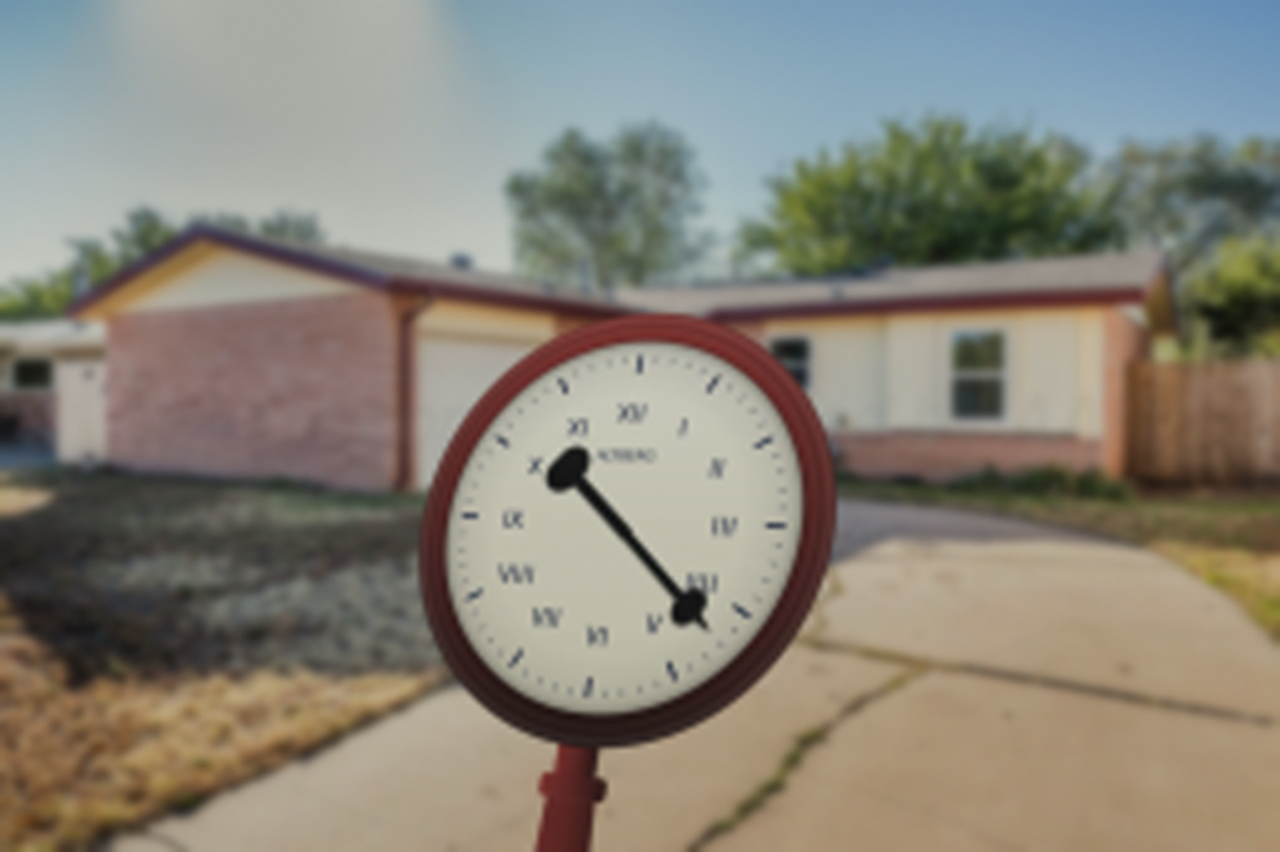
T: 10 h 22 min
